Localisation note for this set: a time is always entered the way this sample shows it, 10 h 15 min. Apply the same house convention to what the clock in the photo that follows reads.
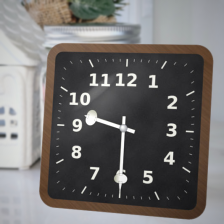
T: 9 h 30 min
